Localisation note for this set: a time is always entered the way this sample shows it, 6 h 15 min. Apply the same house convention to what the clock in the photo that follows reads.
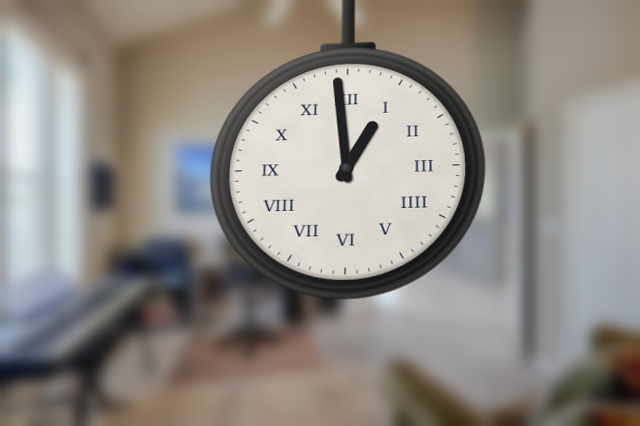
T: 12 h 59 min
